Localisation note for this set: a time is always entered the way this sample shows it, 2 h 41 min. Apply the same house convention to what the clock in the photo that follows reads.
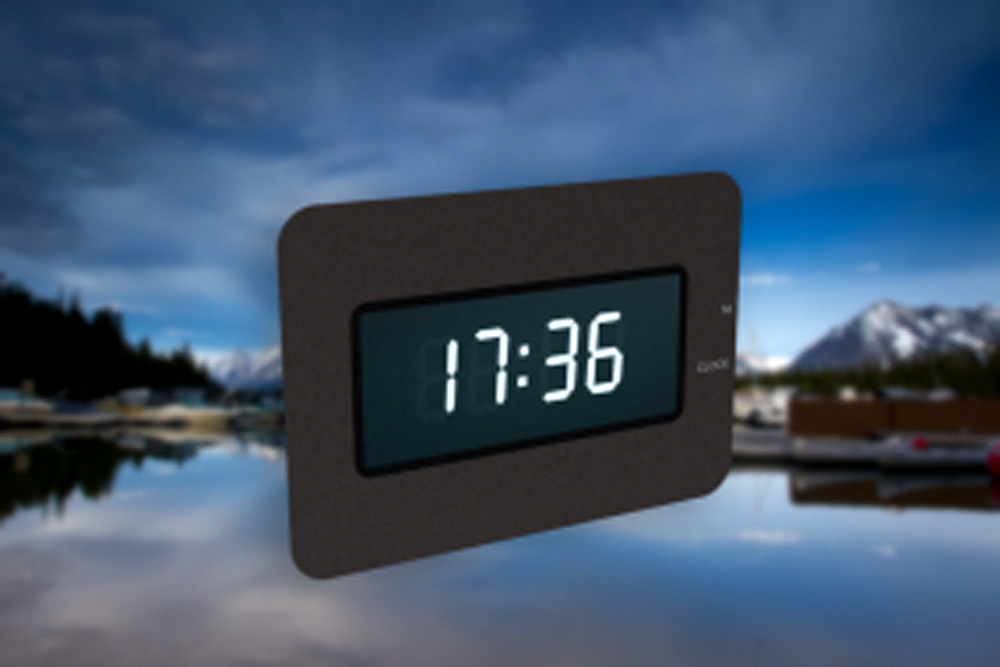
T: 17 h 36 min
